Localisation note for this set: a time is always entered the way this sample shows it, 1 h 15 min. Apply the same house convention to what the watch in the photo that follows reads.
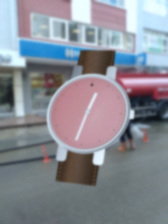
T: 12 h 32 min
